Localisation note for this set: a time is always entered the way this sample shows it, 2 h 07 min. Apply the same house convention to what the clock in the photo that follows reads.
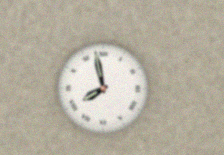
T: 7 h 58 min
